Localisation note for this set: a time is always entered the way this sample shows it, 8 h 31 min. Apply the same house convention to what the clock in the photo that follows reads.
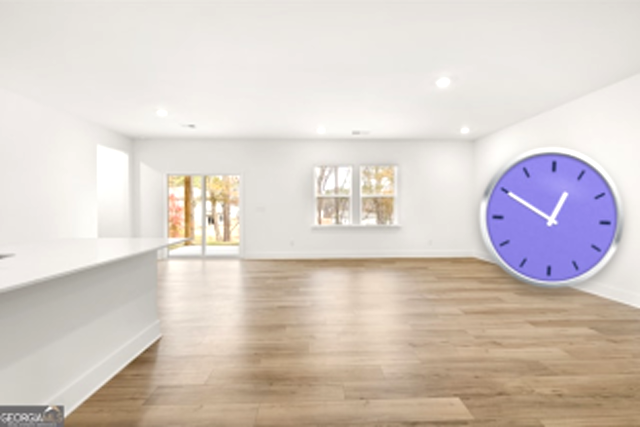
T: 12 h 50 min
